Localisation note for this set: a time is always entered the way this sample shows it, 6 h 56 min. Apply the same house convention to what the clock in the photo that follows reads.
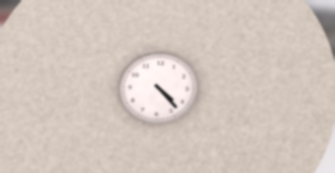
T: 4 h 23 min
